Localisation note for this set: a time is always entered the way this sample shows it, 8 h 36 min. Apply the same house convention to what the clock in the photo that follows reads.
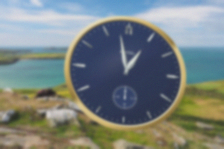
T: 12 h 58 min
